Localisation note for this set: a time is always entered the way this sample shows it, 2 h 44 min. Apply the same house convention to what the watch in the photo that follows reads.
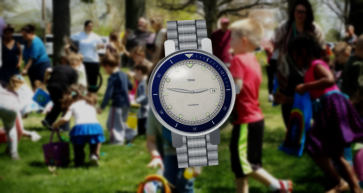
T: 2 h 47 min
